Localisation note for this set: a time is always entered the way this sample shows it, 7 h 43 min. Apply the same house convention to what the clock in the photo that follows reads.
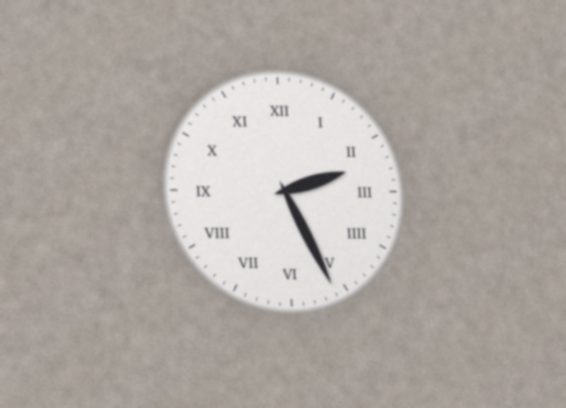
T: 2 h 26 min
